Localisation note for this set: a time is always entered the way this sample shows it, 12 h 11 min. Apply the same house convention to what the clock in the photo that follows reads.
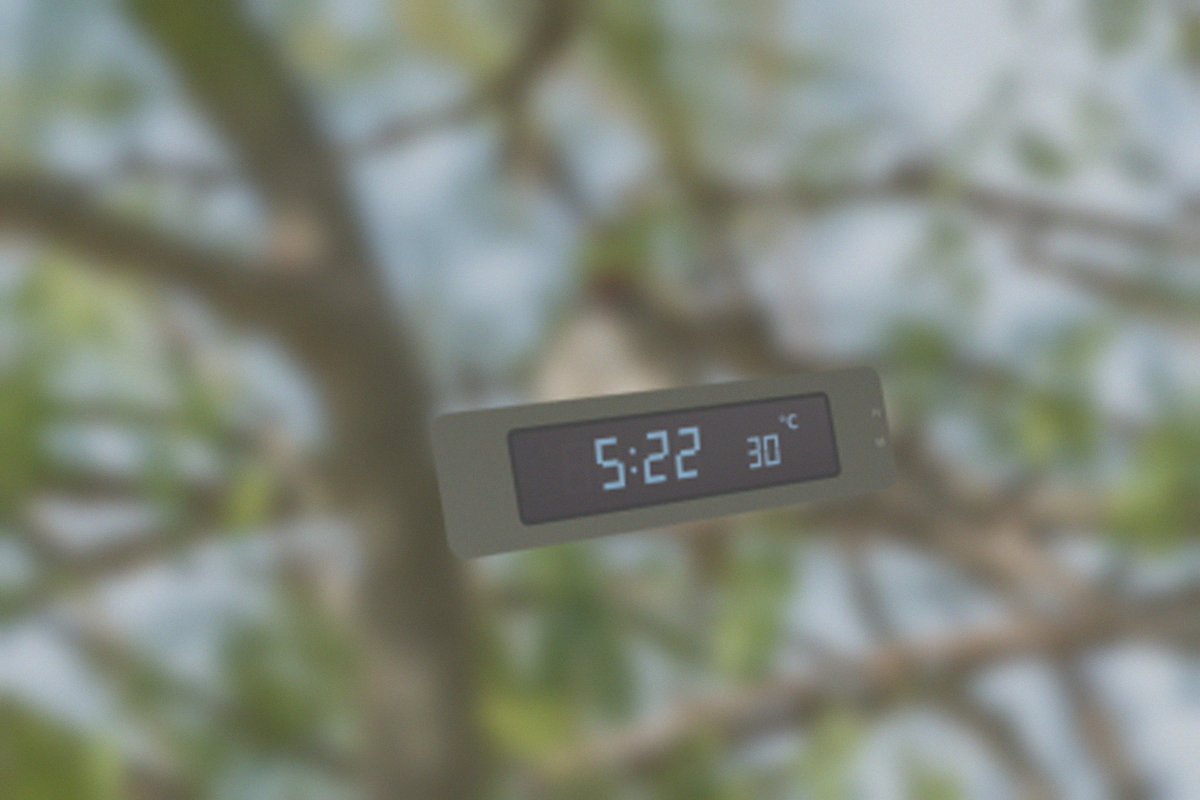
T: 5 h 22 min
